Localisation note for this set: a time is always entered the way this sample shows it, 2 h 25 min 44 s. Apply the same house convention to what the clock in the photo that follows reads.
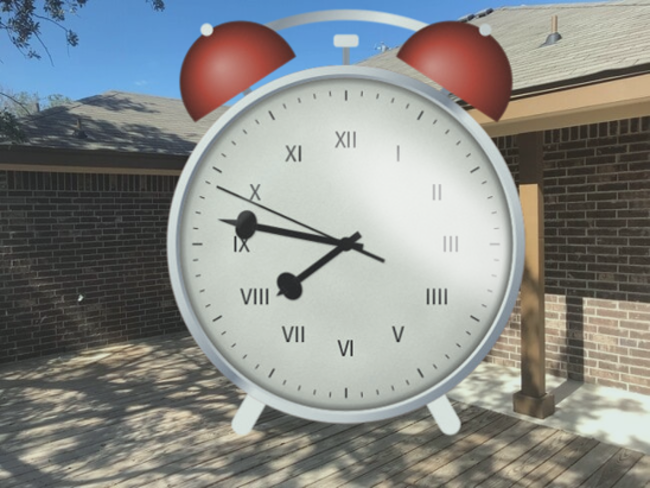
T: 7 h 46 min 49 s
